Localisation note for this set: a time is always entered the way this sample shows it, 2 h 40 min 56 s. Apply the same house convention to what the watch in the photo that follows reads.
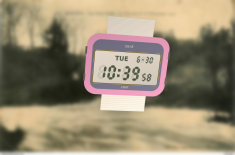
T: 10 h 39 min 58 s
